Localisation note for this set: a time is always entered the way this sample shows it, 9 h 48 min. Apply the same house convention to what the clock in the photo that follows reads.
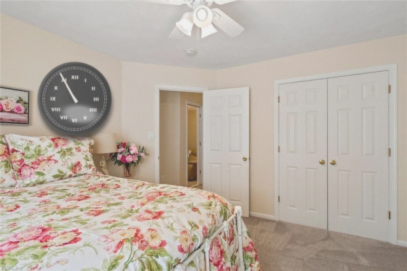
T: 10 h 55 min
